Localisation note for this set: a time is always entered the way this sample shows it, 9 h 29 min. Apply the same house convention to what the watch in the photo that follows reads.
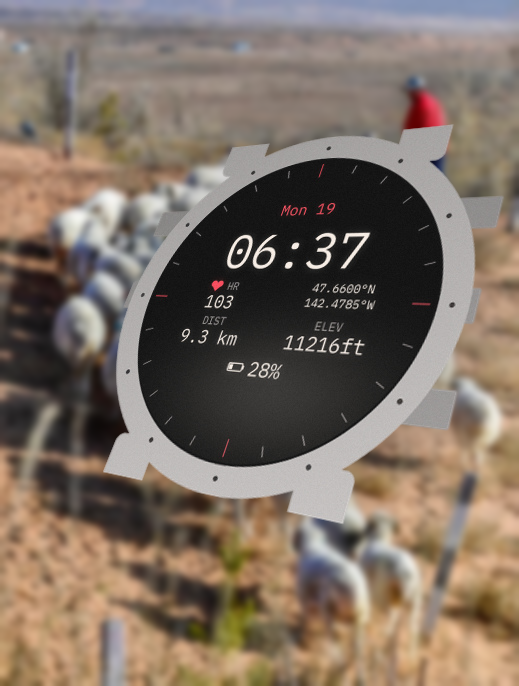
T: 6 h 37 min
